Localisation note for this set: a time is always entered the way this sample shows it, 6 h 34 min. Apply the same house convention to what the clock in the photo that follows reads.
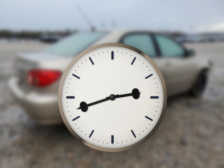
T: 2 h 42 min
